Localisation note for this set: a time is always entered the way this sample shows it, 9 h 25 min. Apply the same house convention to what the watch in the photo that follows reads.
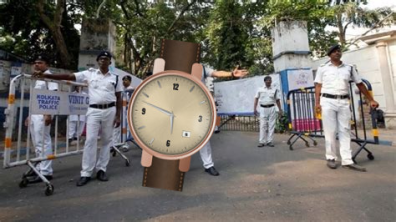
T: 5 h 48 min
